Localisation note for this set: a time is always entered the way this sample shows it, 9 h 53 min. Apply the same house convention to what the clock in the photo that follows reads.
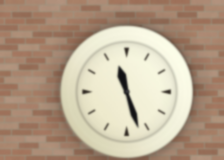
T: 11 h 27 min
